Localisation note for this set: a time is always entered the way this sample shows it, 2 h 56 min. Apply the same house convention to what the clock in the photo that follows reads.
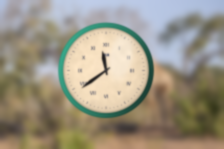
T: 11 h 39 min
